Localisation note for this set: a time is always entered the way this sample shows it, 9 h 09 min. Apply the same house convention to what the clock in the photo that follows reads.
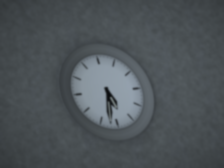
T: 5 h 32 min
